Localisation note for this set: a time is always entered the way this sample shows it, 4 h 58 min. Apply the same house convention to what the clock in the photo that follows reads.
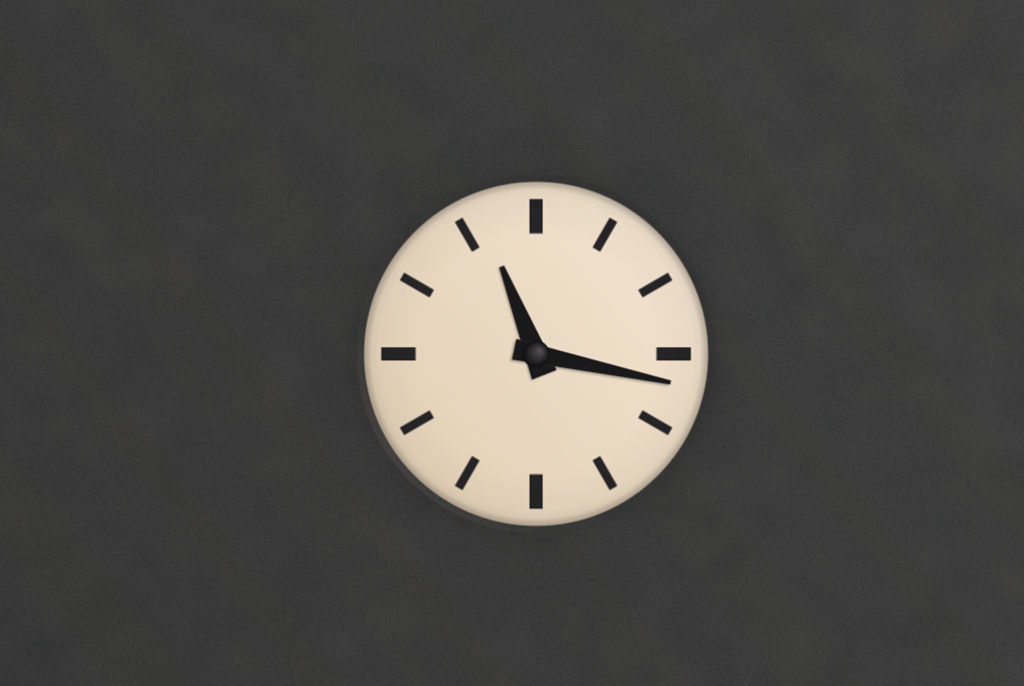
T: 11 h 17 min
